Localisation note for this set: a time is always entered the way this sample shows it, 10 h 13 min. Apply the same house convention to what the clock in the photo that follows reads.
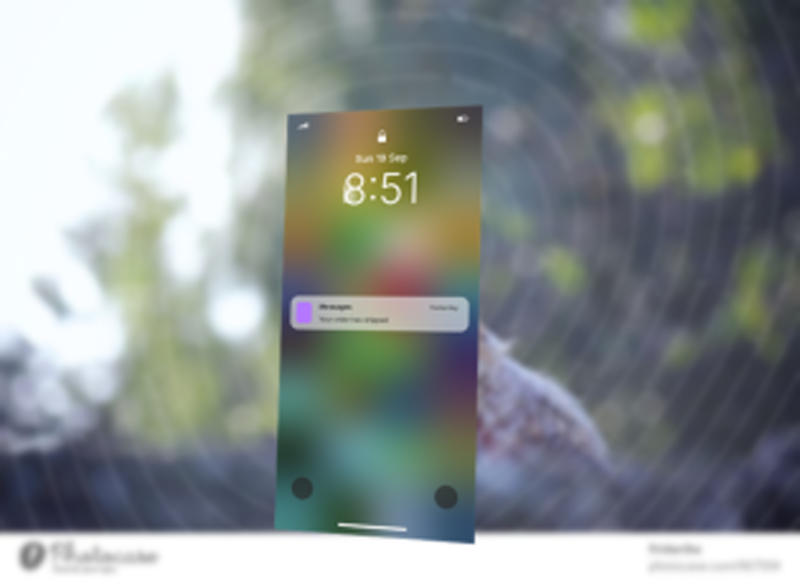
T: 8 h 51 min
